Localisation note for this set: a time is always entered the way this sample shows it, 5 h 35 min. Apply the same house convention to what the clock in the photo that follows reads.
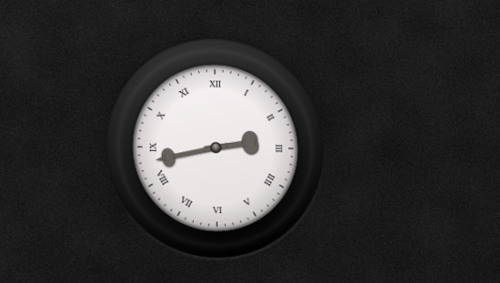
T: 2 h 43 min
